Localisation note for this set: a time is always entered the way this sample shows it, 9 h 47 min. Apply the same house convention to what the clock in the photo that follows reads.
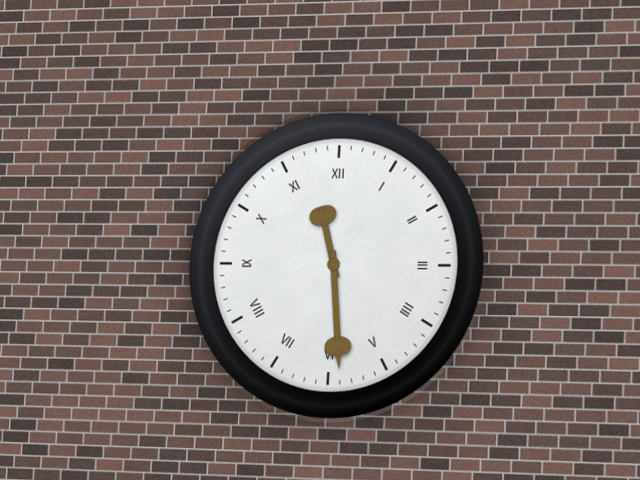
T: 11 h 29 min
